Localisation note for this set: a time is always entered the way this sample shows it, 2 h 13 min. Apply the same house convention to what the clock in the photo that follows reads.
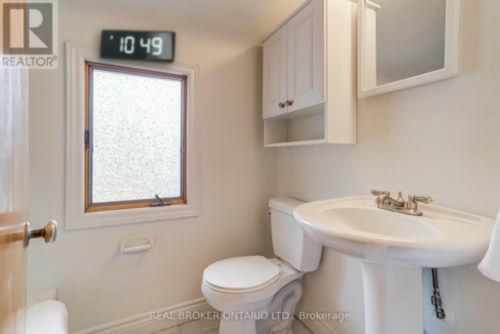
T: 10 h 49 min
